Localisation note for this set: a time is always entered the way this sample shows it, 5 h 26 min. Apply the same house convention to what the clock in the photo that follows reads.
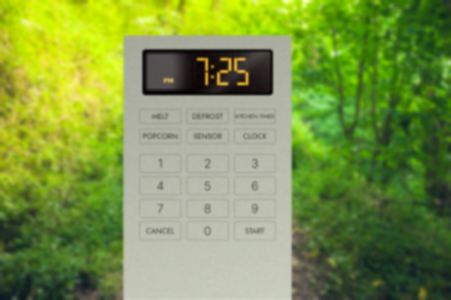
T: 7 h 25 min
